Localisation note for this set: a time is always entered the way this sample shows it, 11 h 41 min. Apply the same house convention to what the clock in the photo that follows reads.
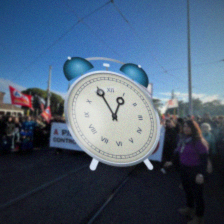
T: 12 h 56 min
